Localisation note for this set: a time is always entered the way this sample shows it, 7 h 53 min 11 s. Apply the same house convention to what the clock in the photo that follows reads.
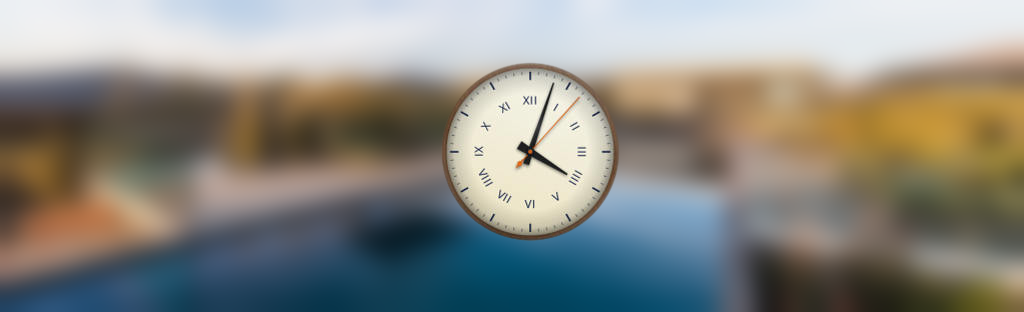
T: 4 h 03 min 07 s
